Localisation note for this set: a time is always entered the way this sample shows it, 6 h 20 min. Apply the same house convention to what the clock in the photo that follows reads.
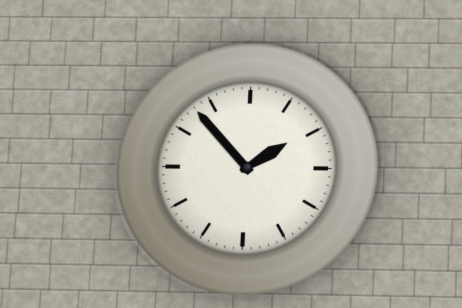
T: 1 h 53 min
